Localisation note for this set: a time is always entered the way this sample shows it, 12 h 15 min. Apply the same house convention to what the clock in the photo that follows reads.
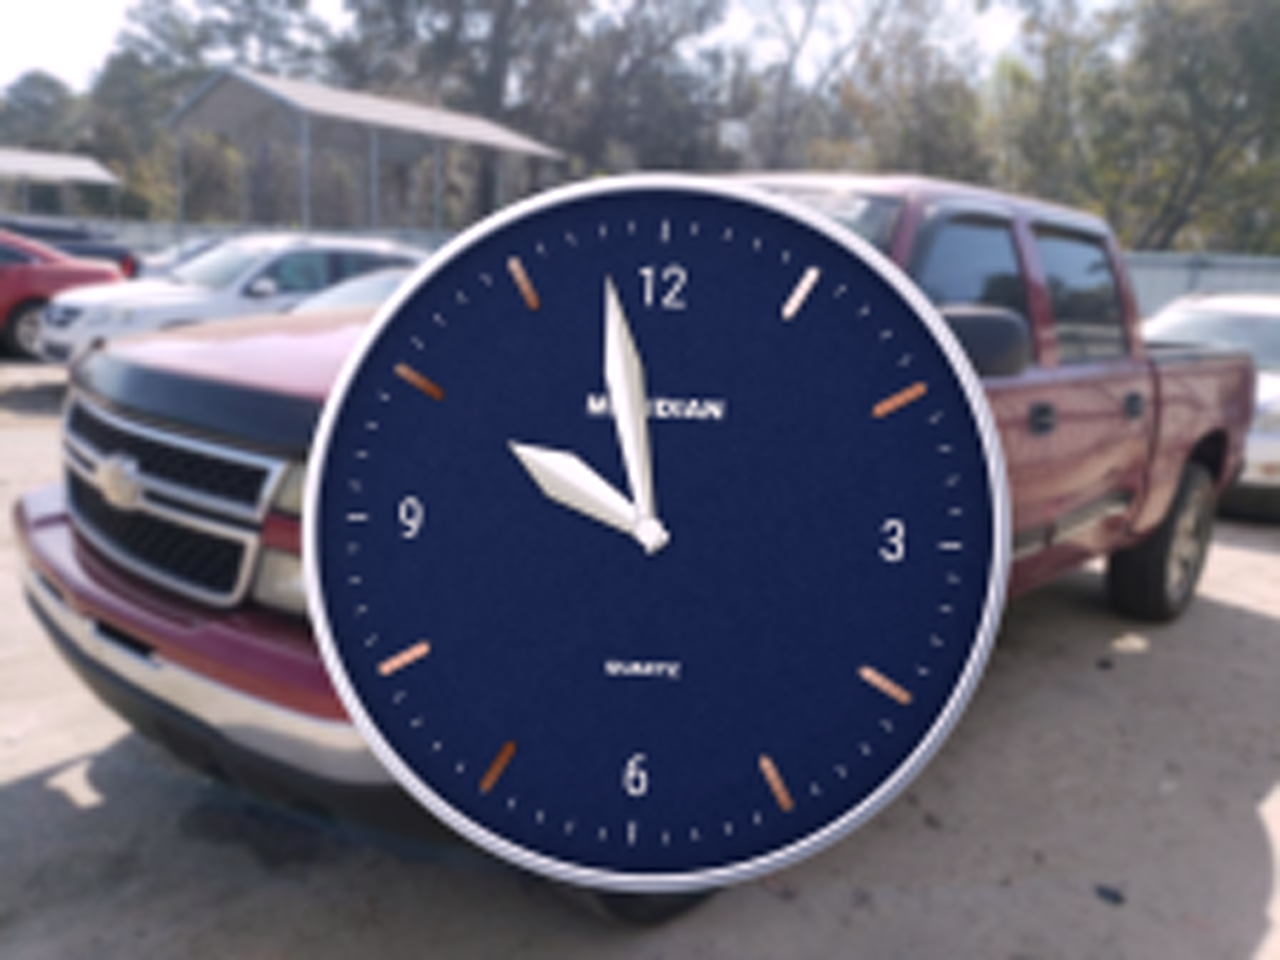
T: 9 h 58 min
